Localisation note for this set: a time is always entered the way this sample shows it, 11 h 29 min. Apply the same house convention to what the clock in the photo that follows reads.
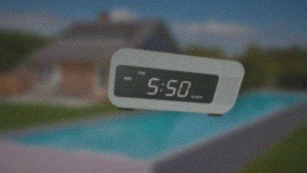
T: 5 h 50 min
